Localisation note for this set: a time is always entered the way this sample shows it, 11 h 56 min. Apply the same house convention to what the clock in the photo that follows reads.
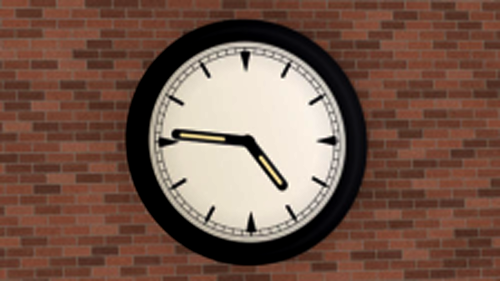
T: 4 h 46 min
